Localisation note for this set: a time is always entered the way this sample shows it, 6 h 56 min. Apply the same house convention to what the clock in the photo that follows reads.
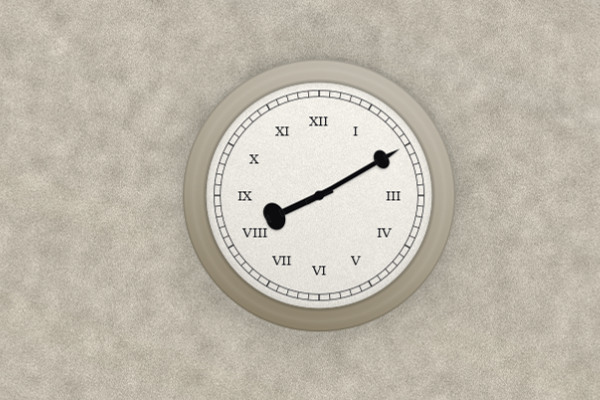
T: 8 h 10 min
